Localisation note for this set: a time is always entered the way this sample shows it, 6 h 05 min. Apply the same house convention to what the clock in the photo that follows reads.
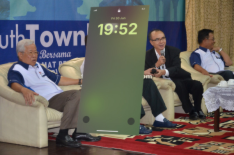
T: 19 h 52 min
